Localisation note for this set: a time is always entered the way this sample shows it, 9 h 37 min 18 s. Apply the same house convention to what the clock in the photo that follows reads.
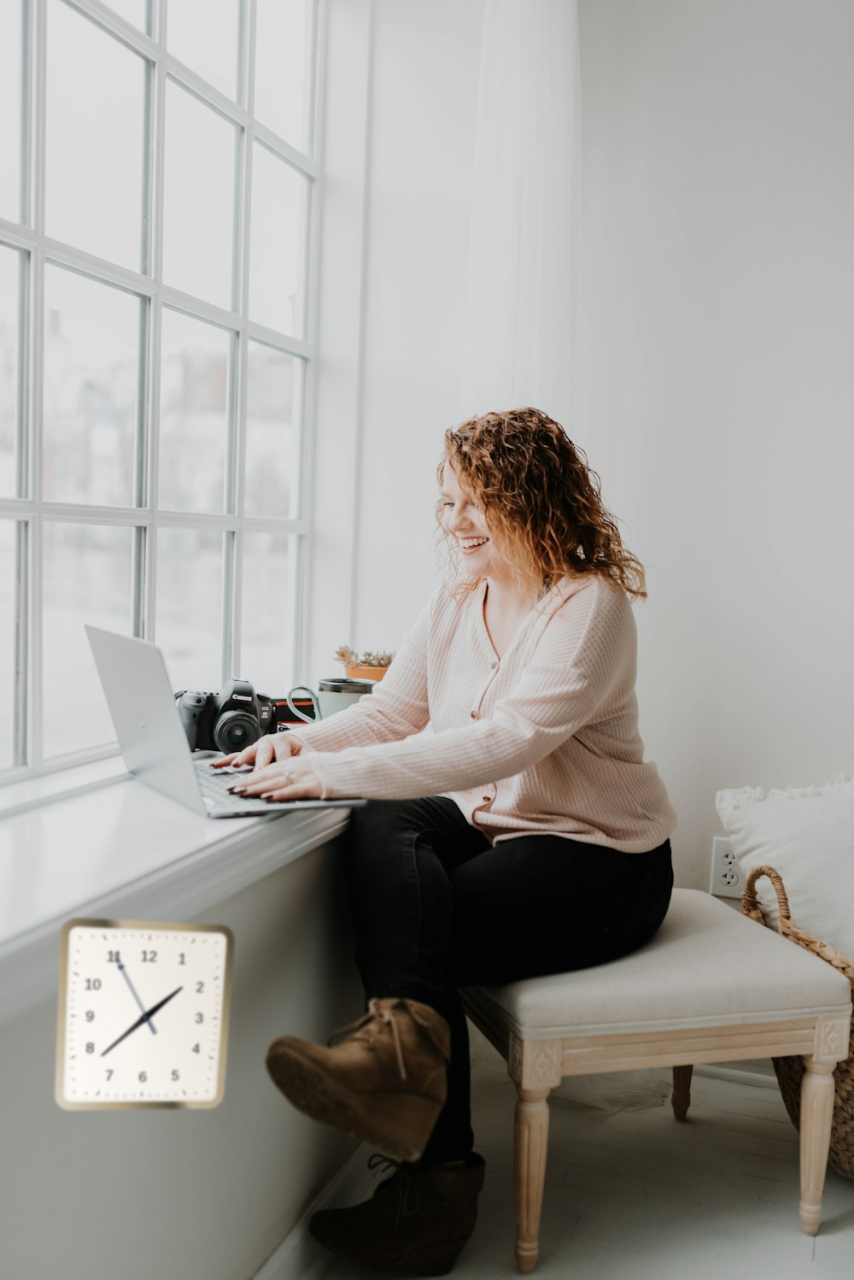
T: 1 h 37 min 55 s
